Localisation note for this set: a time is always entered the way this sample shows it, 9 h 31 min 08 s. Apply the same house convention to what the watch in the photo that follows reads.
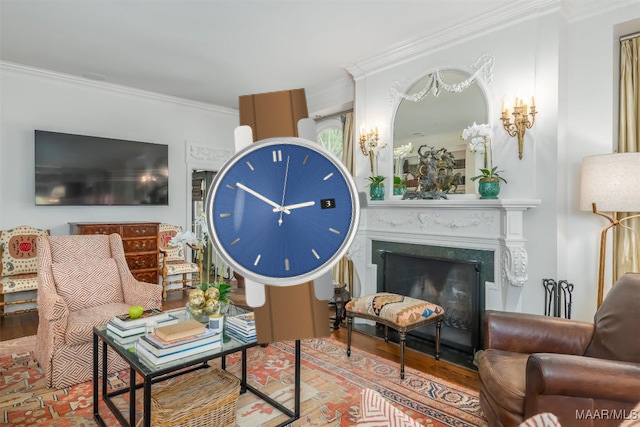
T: 2 h 51 min 02 s
